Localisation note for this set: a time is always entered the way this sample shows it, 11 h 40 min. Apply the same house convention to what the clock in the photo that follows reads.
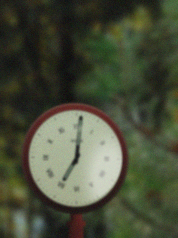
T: 7 h 01 min
